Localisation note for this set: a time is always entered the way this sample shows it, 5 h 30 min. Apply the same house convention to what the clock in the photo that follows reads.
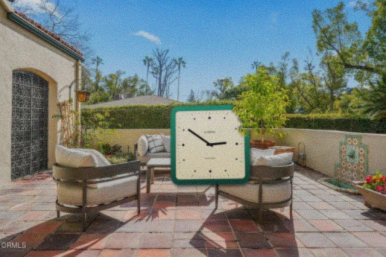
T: 2 h 51 min
